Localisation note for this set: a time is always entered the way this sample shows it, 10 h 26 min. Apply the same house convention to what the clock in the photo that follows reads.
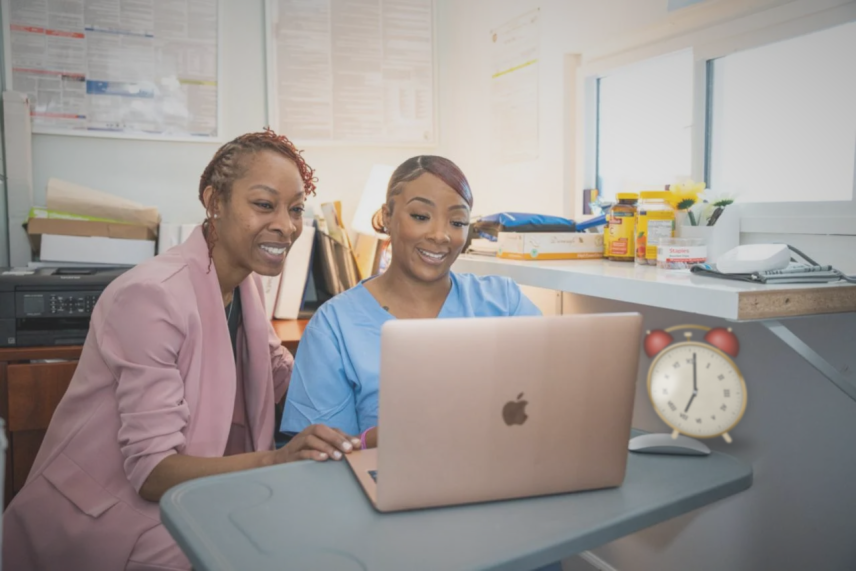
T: 7 h 01 min
